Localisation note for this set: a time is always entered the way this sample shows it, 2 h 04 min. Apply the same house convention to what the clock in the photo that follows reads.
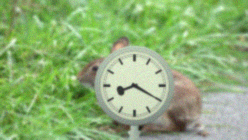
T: 8 h 20 min
